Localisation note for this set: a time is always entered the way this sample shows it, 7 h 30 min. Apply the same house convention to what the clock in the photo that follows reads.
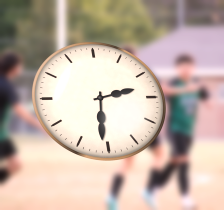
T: 2 h 31 min
